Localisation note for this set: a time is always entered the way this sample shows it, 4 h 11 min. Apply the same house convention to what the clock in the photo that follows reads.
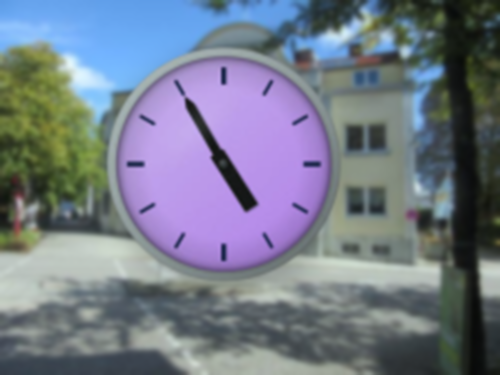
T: 4 h 55 min
